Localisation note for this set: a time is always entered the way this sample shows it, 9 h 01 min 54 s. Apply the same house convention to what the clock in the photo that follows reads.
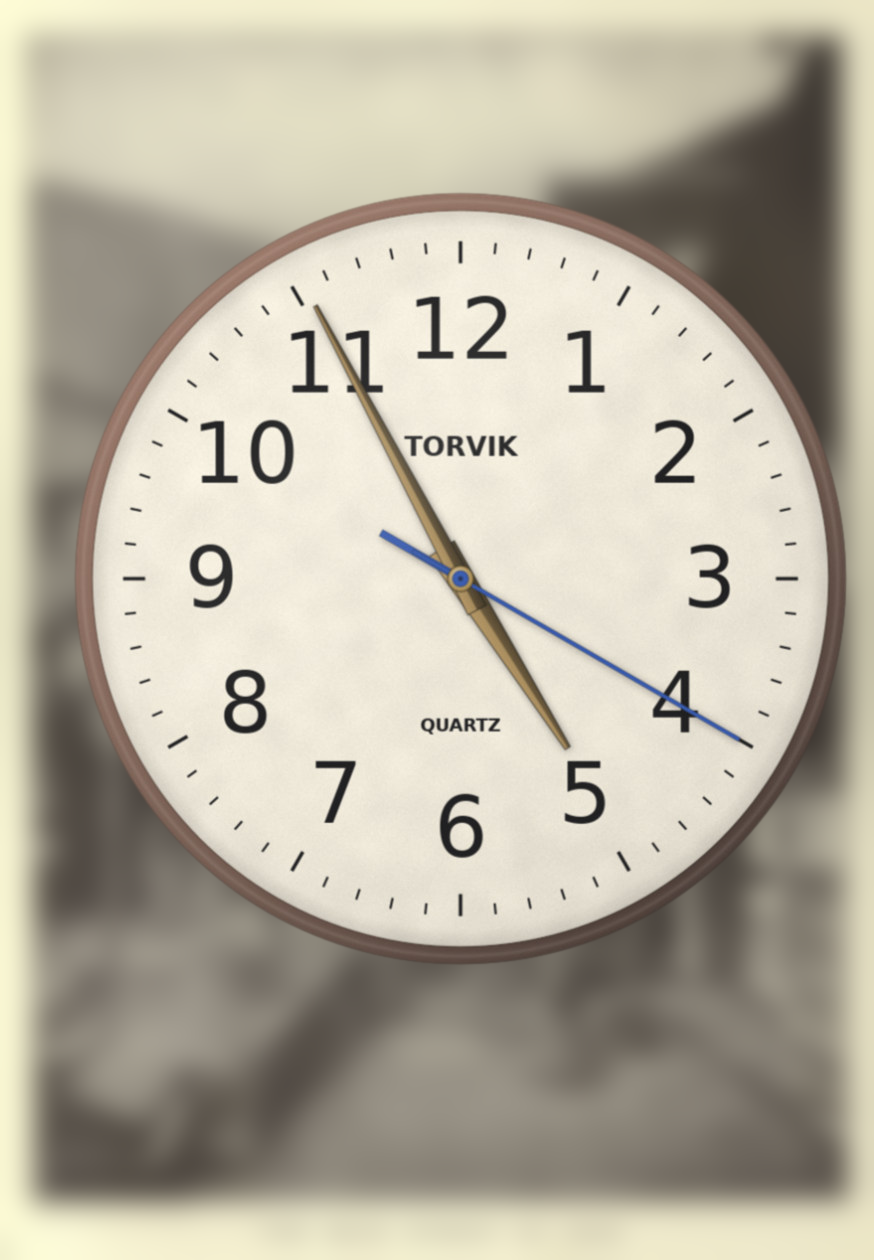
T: 4 h 55 min 20 s
